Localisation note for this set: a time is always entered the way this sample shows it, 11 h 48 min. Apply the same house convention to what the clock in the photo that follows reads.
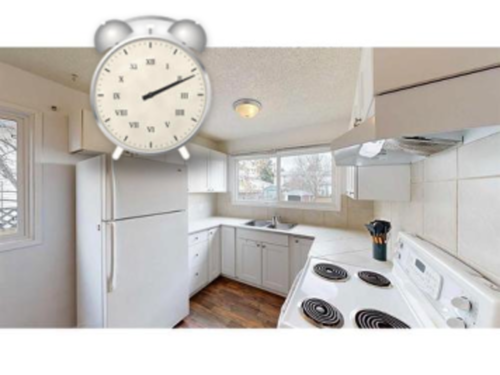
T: 2 h 11 min
